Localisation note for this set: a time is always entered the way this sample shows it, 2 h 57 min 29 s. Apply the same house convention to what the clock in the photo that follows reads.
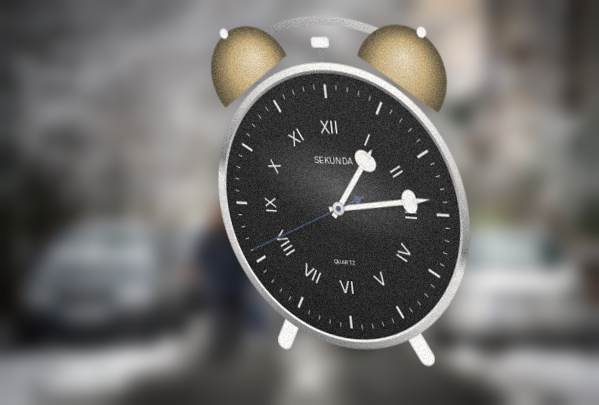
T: 1 h 13 min 41 s
